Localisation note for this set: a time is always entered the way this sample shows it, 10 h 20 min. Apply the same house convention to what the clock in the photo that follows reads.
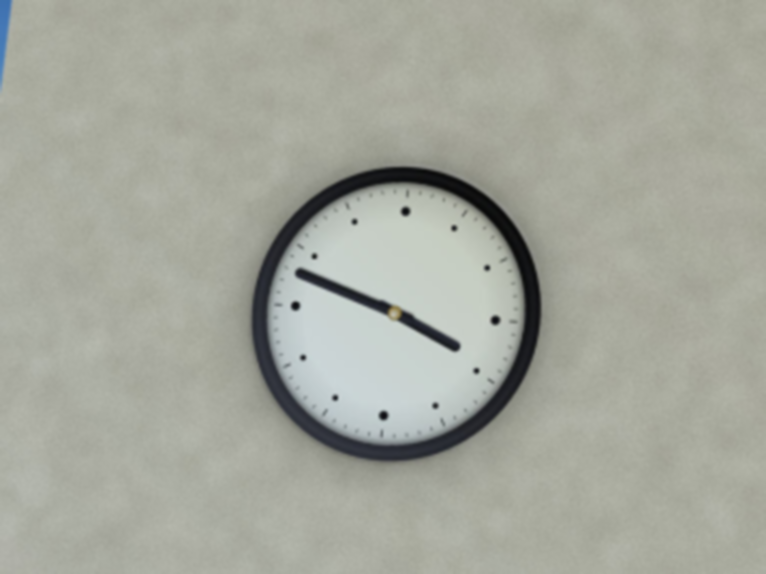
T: 3 h 48 min
